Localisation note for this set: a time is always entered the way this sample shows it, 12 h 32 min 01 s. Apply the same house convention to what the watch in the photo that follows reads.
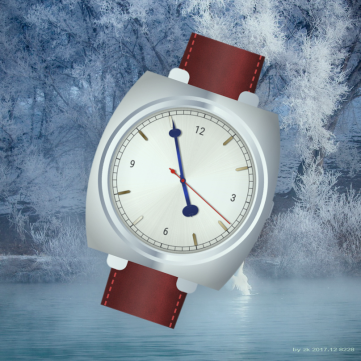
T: 4 h 55 min 19 s
